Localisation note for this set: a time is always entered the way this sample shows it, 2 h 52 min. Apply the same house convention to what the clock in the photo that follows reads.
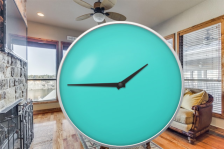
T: 1 h 45 min
